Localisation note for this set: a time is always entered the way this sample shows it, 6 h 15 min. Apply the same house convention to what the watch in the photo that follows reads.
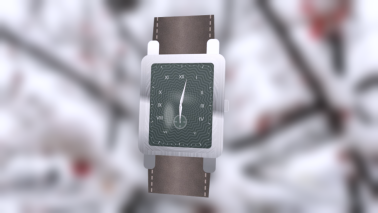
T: 6 h 02 min
